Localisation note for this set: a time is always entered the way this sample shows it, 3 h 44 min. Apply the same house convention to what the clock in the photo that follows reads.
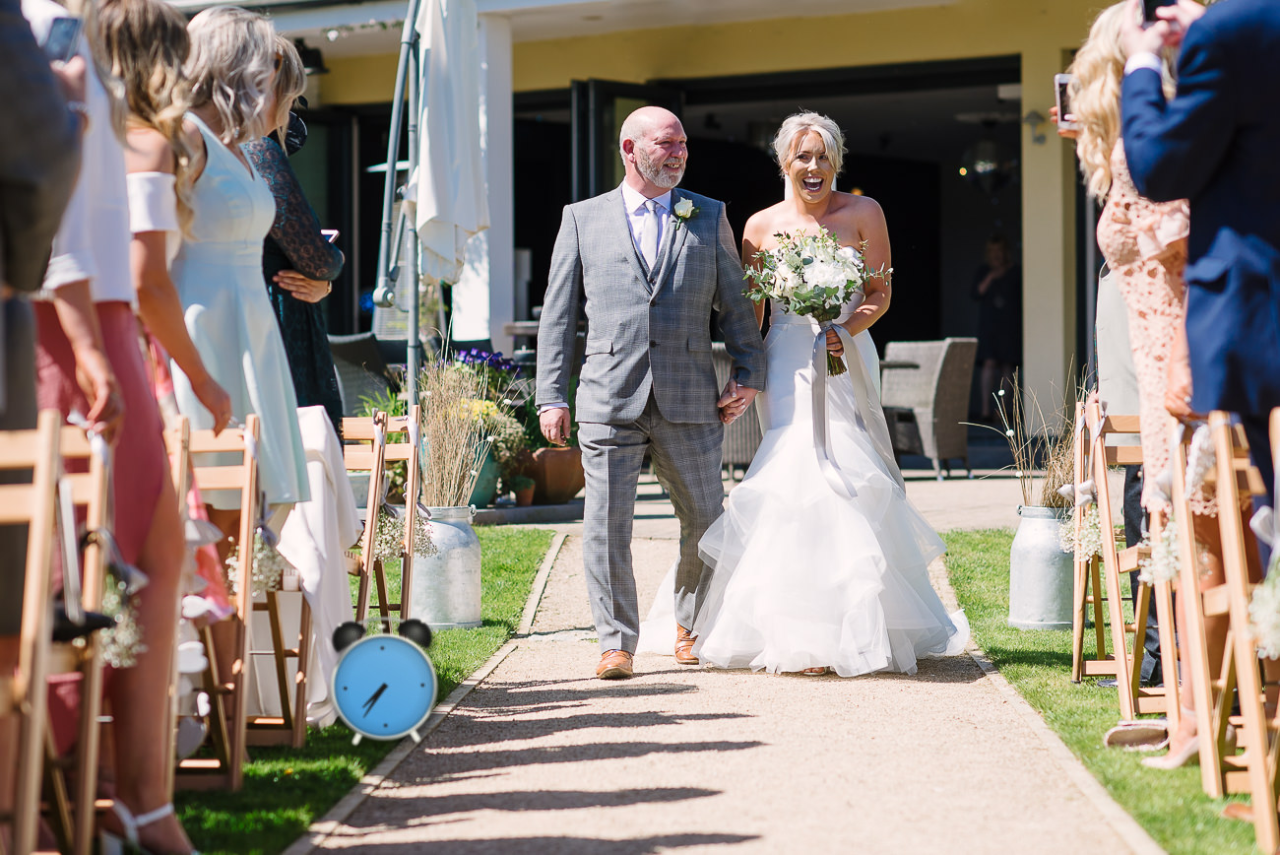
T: 7 h 36 min
